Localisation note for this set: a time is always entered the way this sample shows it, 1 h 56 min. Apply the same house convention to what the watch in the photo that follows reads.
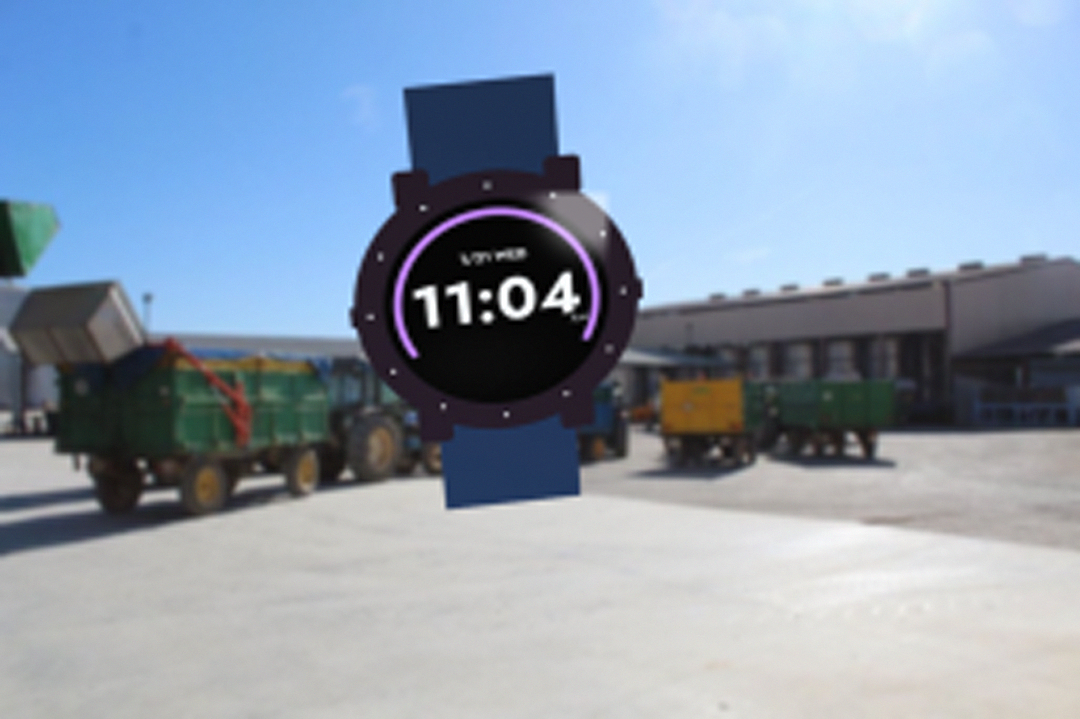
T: 11 h 04 min
